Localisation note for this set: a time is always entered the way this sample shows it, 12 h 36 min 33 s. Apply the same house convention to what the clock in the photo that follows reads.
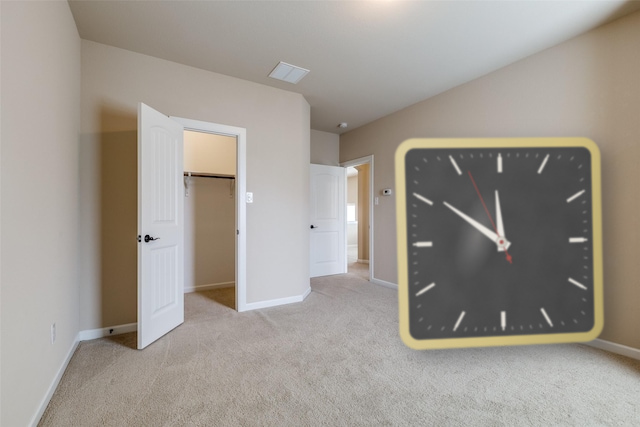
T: 11 h 50 min 56 s
